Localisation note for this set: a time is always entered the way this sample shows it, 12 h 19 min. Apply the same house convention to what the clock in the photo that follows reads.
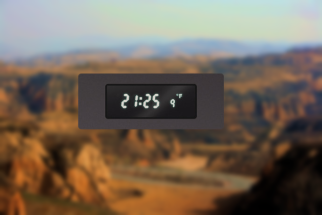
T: 21 h 25 min
